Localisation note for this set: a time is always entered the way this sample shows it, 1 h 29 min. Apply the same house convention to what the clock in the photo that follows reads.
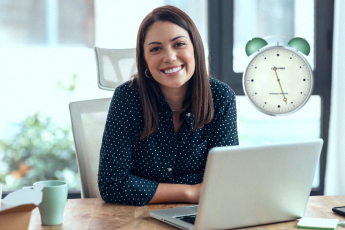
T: 11 h 27 min
